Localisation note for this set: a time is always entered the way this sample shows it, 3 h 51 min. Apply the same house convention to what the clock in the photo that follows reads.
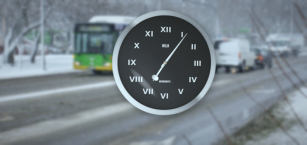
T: 7 h 06 min
